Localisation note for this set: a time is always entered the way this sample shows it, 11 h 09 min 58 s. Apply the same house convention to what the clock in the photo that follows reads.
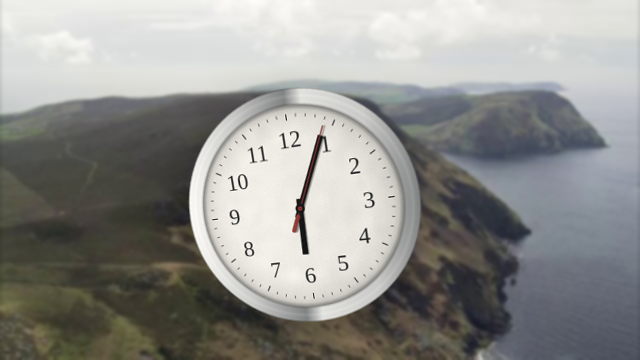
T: 6 h 04 min 04 s
